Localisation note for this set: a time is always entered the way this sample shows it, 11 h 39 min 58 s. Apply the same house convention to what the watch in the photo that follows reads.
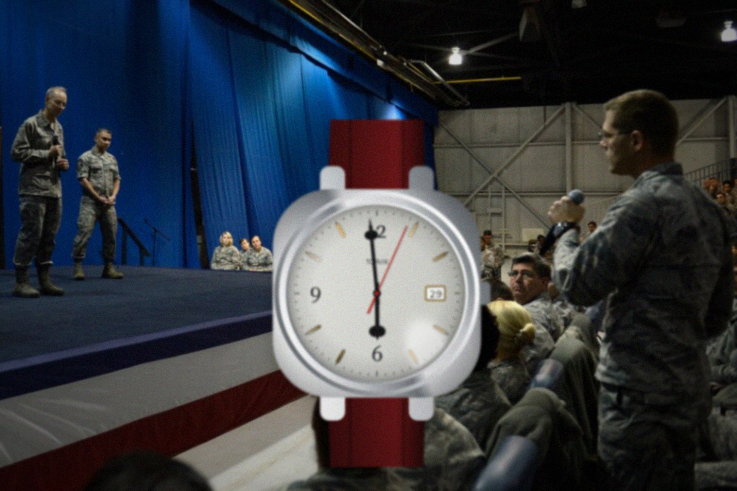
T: 5 h 59 min 04 s
